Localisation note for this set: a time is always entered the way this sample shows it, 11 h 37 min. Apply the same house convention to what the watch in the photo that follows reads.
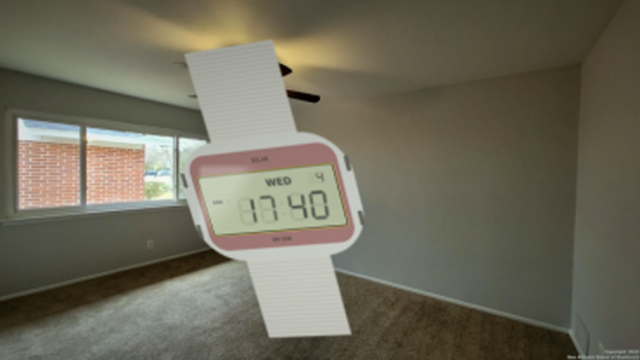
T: 17 h 40 min
